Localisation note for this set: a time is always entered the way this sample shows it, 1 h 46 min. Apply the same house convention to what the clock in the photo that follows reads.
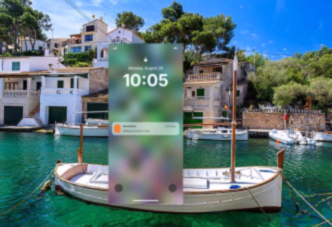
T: 10 h 05 min
